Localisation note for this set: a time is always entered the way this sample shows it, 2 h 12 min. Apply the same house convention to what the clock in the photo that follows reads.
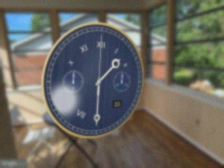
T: 1 h 30 min
